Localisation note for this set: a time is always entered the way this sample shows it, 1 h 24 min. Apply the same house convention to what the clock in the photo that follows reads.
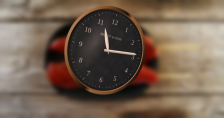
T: 11 h 14 min
